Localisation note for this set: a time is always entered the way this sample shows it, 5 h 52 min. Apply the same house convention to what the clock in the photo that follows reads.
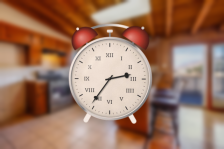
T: 2 h 36 min
